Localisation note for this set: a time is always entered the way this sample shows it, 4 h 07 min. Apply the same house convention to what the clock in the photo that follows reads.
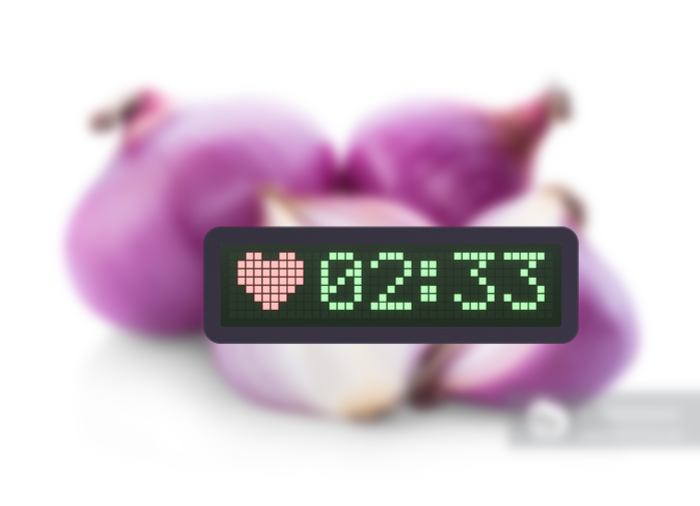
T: 2 h 33 min
